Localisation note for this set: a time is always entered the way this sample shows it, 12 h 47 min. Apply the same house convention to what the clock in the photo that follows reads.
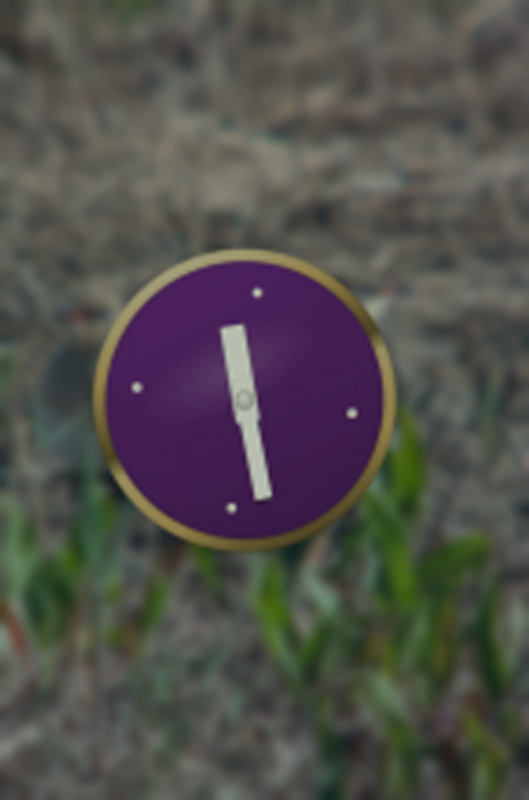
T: 11 h 27 min
